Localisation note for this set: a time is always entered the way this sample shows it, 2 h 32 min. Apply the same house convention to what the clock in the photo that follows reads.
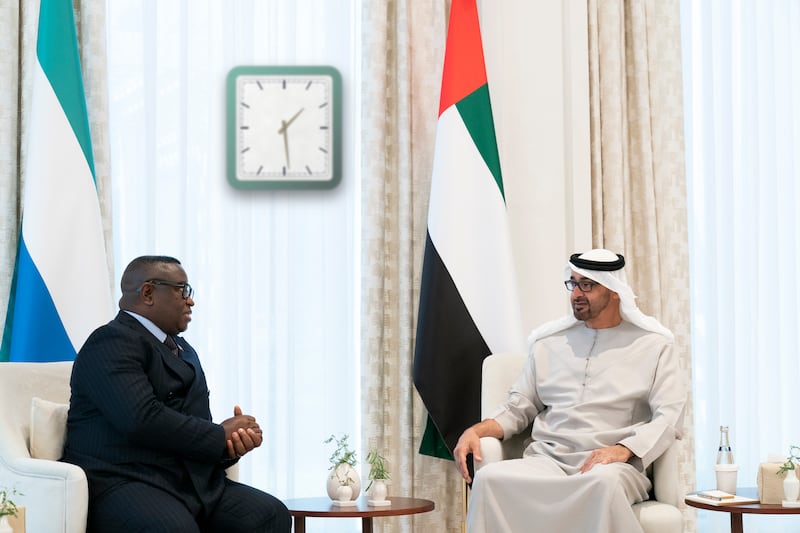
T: 1 h 29 min
